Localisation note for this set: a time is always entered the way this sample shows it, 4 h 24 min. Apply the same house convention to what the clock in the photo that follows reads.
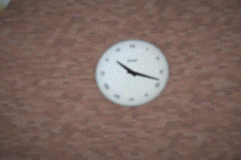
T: 10 h 18 min
